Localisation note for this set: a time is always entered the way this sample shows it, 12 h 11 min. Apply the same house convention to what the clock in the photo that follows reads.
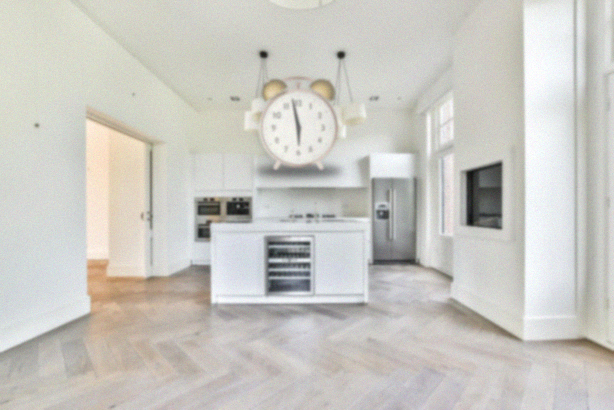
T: 5 h 58 min
